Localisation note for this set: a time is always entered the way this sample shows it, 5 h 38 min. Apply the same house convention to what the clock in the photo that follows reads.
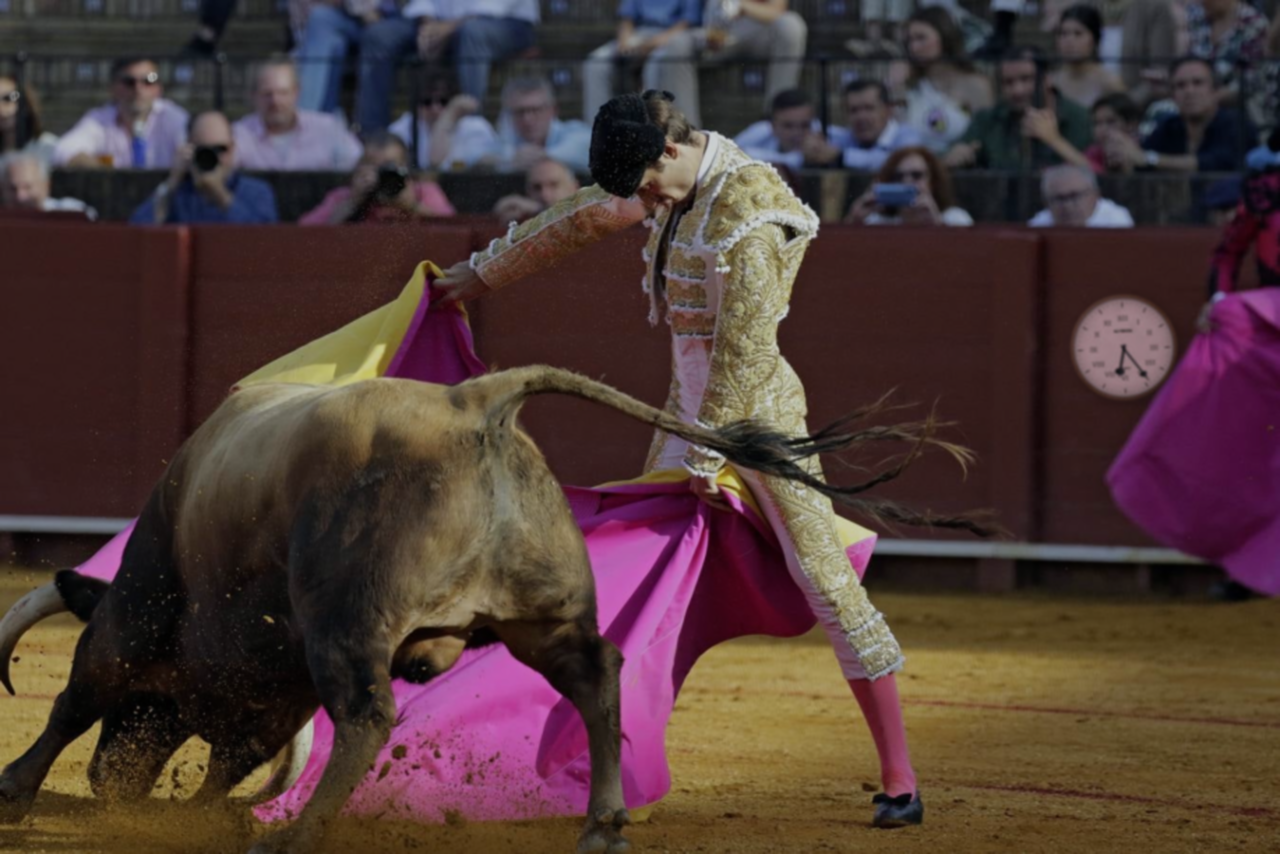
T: 6 h 24 min
